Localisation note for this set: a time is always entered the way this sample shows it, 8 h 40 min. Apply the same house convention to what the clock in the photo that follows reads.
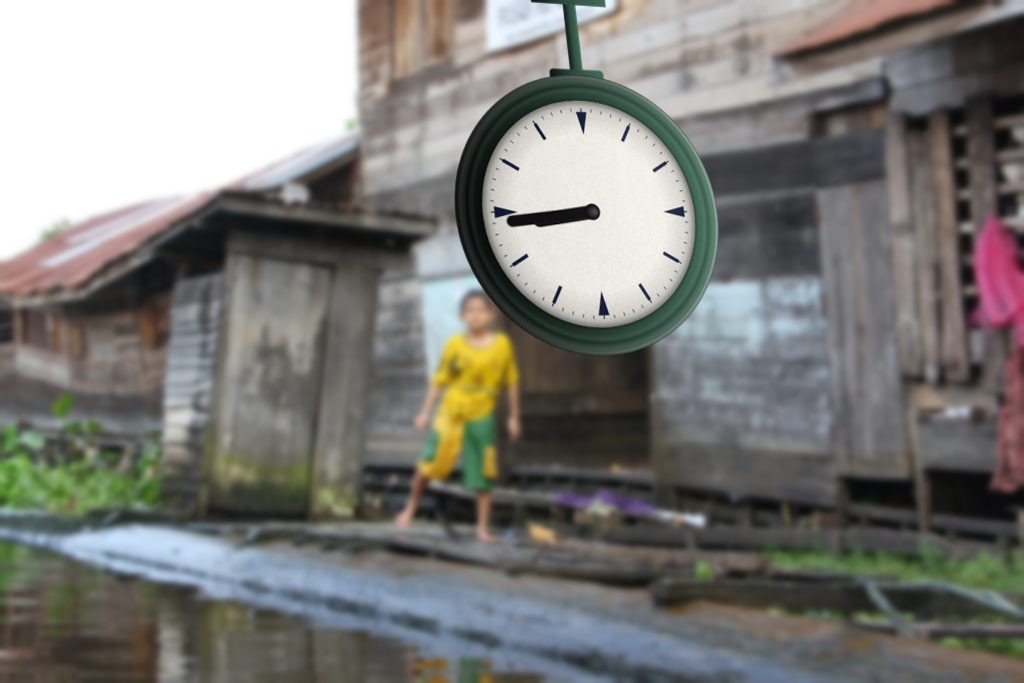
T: 8 h 44 min
